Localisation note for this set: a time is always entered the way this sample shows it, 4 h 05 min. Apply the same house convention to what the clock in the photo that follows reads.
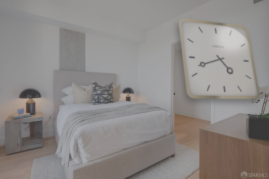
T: 4 h 42 min
